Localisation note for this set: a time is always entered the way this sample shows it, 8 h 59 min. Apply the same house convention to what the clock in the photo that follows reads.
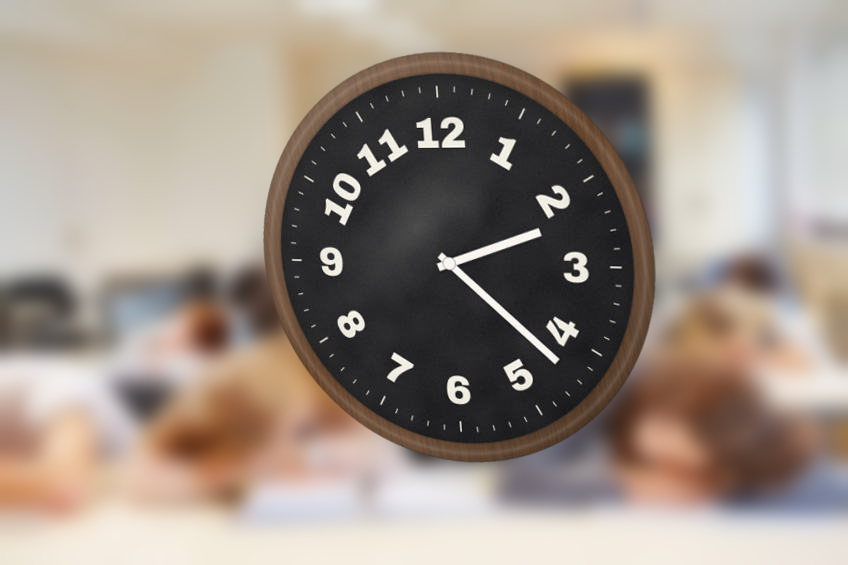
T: 2 h 22 min
